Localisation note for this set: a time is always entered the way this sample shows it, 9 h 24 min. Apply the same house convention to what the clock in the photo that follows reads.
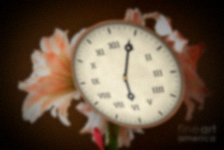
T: 6 h 04 min
